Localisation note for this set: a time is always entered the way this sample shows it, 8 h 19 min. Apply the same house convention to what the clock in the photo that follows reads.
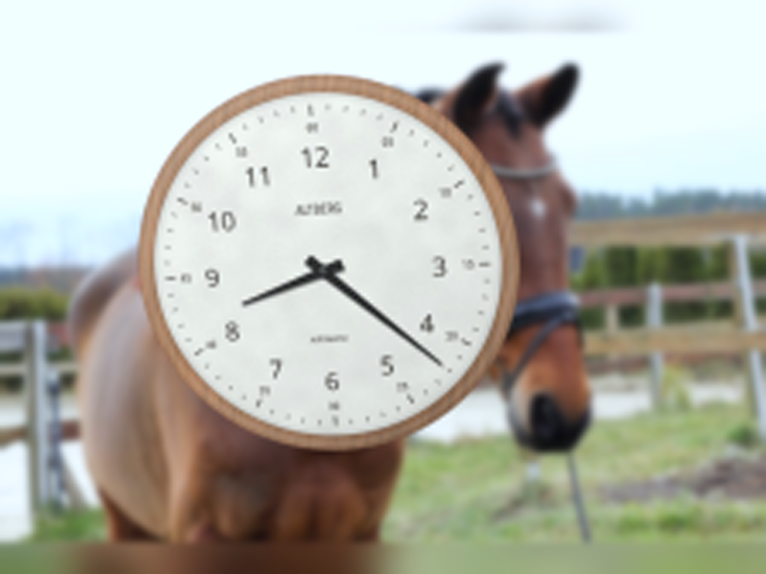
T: 8 h 22 min
